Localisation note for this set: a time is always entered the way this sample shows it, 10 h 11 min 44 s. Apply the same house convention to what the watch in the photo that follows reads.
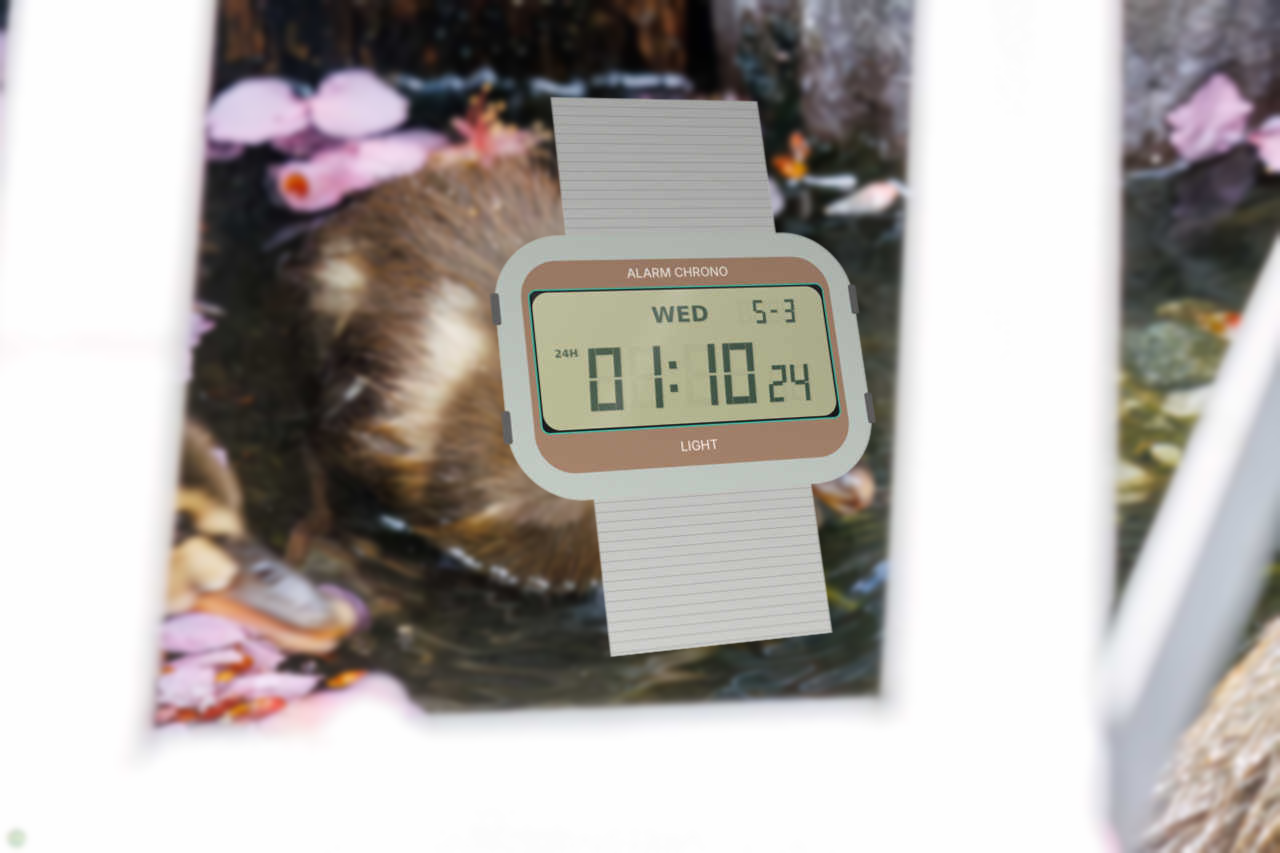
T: 1 h 10 min 24 s
